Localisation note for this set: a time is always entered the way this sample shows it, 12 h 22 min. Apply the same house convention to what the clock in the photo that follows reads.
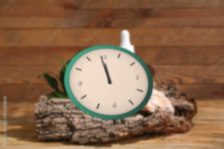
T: 11 h 59 min
